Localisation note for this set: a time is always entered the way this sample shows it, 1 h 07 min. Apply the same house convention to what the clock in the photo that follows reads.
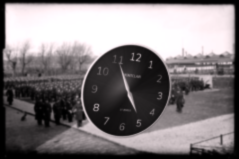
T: 4 h 55 min
